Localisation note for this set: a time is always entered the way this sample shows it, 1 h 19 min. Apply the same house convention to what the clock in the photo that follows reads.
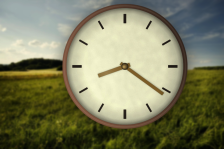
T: 8 h 21 min
